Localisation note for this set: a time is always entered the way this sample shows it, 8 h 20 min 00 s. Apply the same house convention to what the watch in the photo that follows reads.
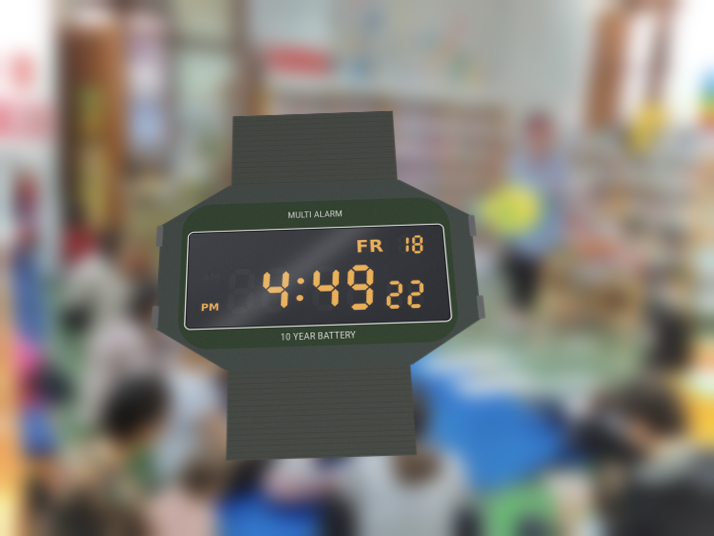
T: 4 h 49 min 22 s
